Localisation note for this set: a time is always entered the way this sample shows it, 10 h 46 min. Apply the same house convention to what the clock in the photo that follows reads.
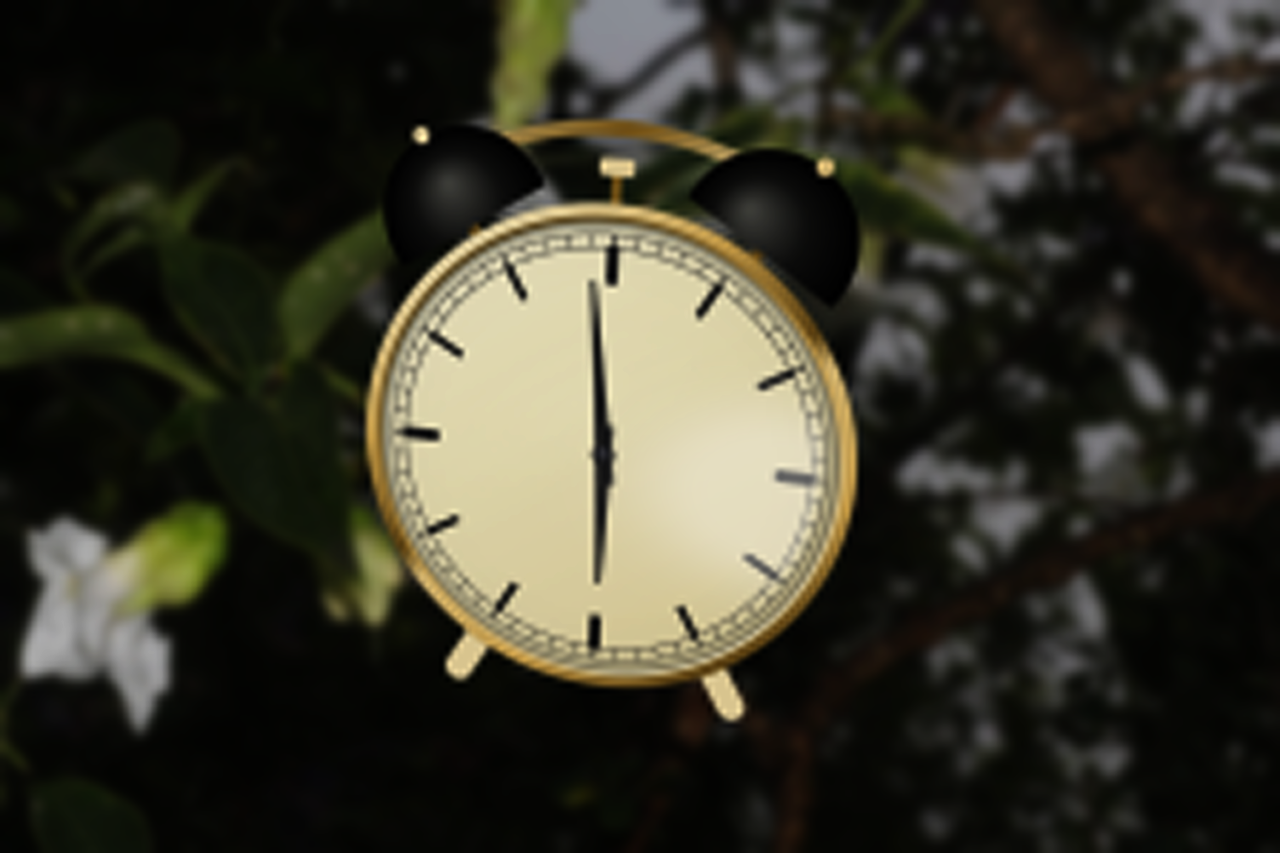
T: 5 h 59 min
